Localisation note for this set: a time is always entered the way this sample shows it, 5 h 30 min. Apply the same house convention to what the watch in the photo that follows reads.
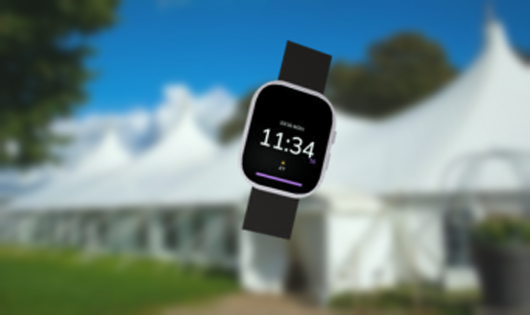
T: 11 h 34 min
